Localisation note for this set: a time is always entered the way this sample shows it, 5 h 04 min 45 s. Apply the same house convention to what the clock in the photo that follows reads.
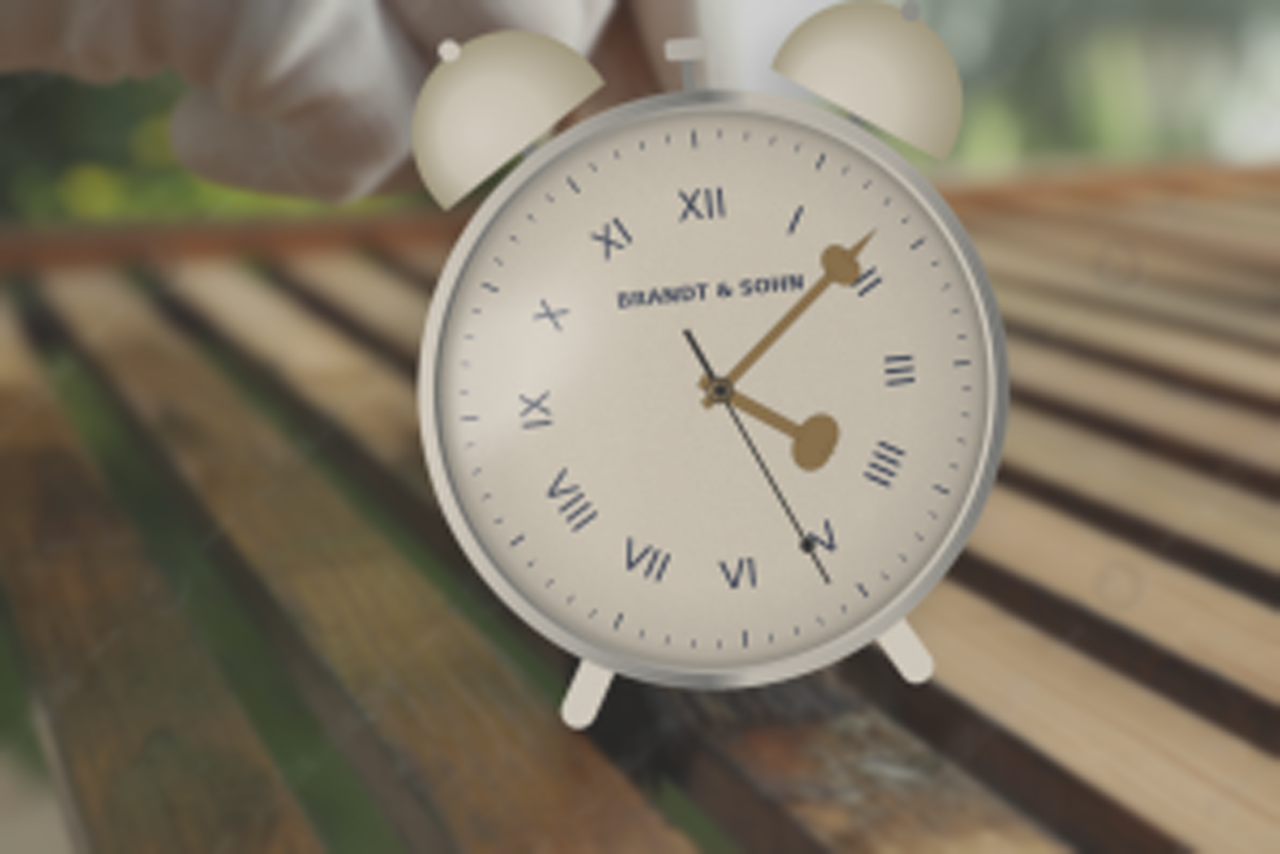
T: 4 h 08 min 26 s
